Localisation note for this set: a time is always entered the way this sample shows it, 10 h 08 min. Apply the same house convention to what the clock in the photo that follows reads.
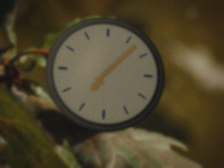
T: 7 h 07 min
